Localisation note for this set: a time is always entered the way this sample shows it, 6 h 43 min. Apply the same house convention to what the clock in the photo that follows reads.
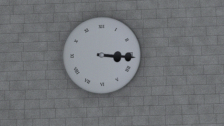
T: 3 h 16 min
